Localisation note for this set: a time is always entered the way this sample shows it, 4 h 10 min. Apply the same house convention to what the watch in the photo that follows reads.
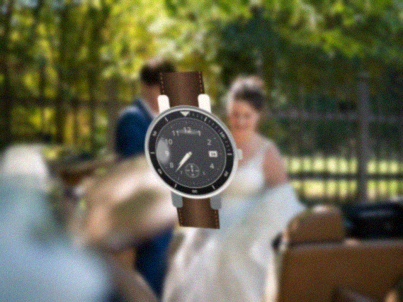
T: 7 h 37 min
